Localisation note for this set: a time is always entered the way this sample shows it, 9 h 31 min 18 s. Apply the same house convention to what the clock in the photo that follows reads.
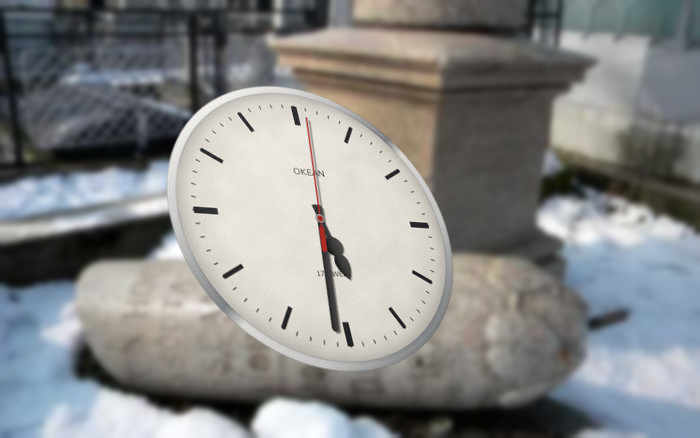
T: 5 h 31 min 01 s
